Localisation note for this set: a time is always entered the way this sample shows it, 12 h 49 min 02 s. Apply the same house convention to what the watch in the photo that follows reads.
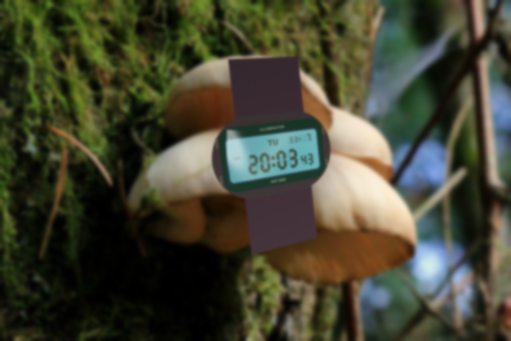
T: 20 h 03 min 43 s
